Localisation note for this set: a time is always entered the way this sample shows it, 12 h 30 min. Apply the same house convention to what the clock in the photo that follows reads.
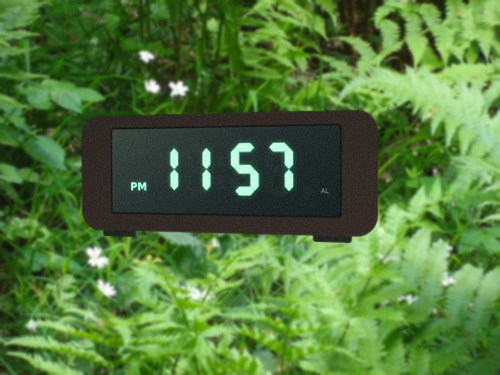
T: 11 h 57 min
